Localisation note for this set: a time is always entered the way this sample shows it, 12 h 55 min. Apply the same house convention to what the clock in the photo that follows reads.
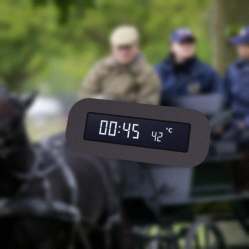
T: 0 h 45 min
